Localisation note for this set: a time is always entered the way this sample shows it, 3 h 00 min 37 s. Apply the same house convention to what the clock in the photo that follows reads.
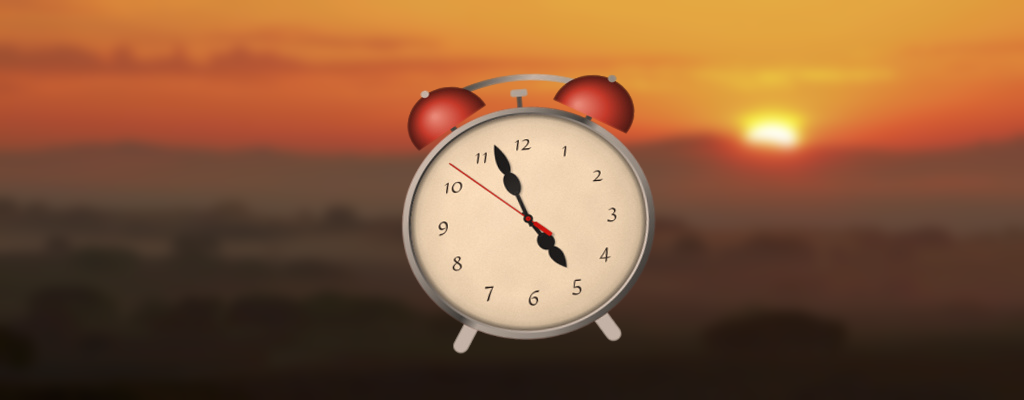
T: 4 h 56 min 52 s
